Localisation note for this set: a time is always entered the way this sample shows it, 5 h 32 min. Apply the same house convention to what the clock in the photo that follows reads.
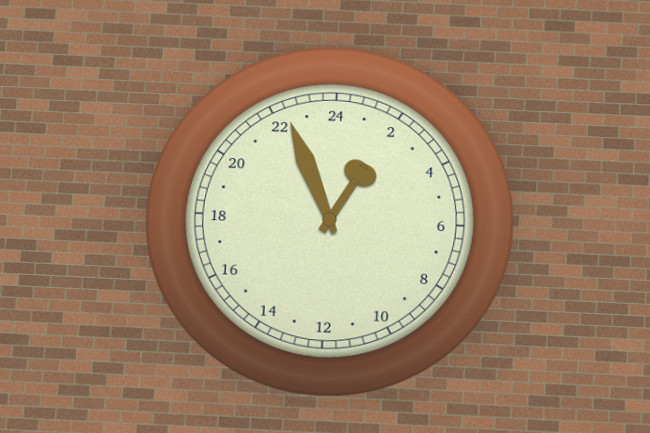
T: 1 h 56 min
